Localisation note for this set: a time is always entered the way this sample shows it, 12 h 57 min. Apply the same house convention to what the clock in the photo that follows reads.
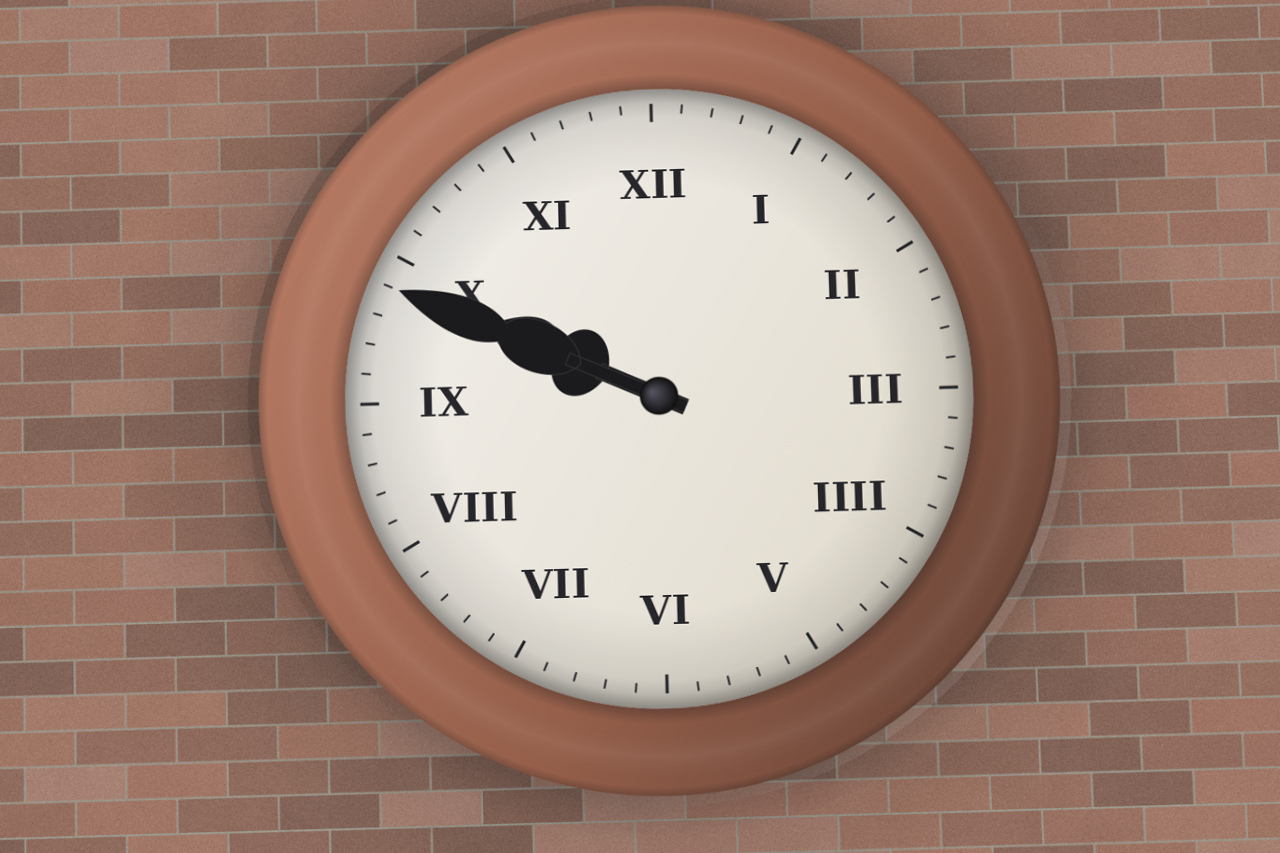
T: 9 h 49 min
